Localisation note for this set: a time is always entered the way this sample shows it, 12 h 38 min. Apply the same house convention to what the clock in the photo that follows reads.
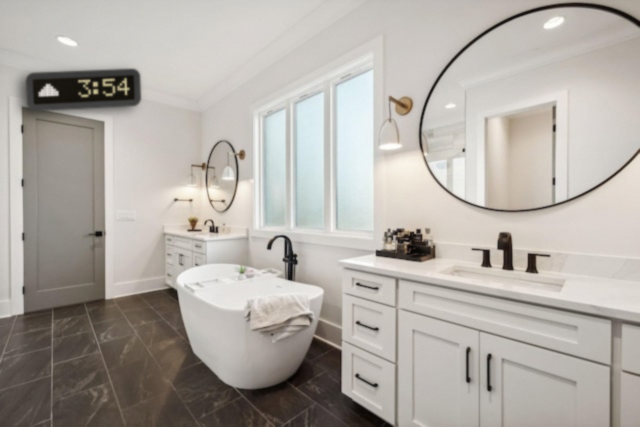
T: 3 h 54 min
